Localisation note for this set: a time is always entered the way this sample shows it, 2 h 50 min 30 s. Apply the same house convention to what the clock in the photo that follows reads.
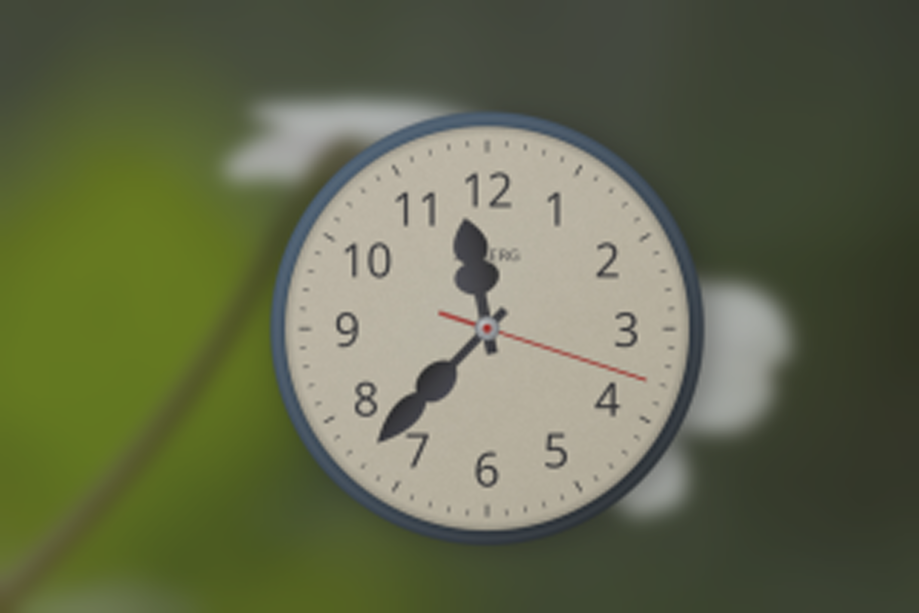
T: 11 h 37 min 18 s
